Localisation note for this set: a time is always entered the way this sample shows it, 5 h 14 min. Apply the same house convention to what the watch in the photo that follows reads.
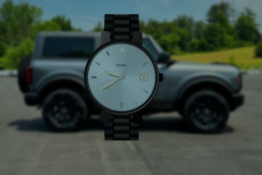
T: 9 h 40 min
